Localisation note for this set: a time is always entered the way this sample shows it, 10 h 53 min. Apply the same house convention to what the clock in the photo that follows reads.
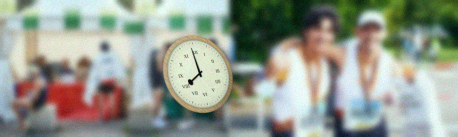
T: 7 h 59 min
